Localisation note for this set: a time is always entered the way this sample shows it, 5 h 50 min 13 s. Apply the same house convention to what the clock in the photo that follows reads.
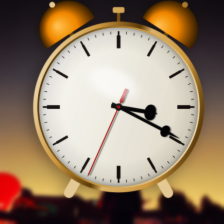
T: 3 h 19 min 34 s
